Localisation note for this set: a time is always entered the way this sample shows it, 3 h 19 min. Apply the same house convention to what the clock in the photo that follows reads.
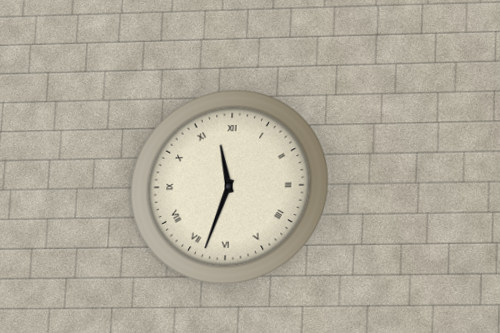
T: 11 h 33 min
